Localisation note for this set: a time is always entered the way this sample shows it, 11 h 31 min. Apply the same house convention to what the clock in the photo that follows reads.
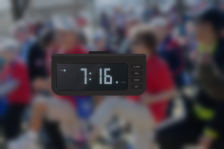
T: 7 h 16 min
